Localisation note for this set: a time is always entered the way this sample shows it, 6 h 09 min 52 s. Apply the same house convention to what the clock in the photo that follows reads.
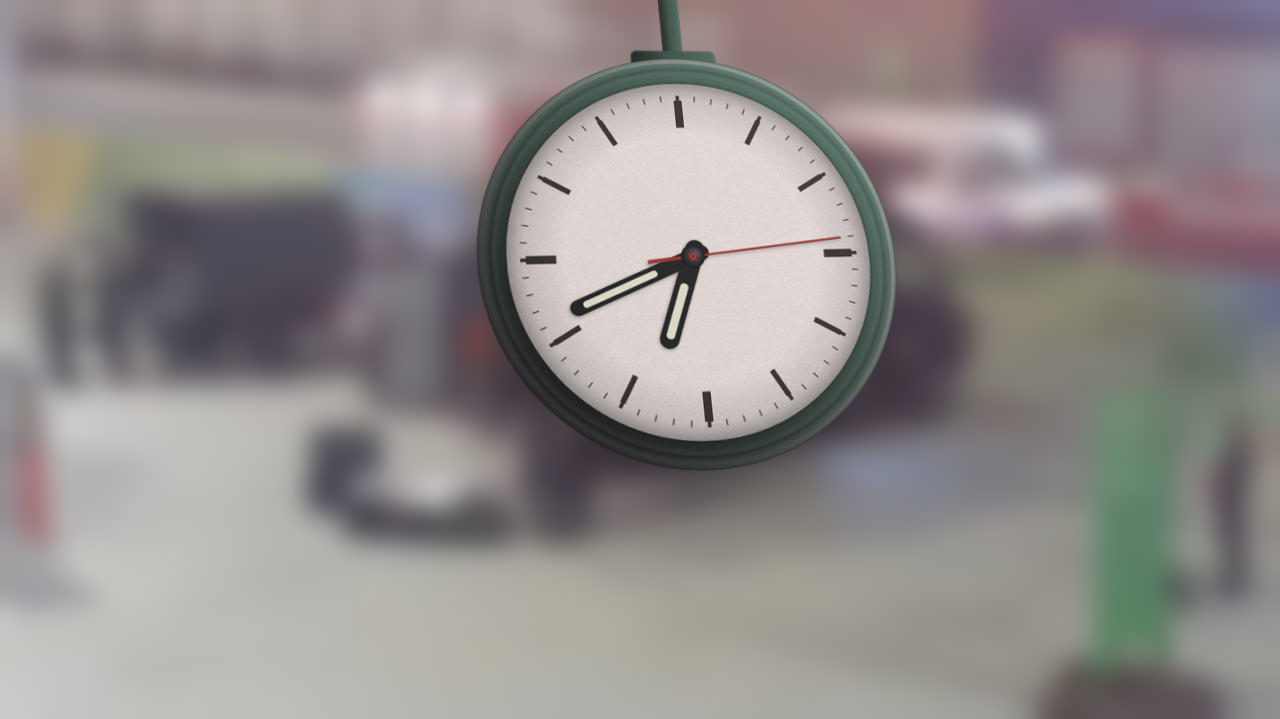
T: 6 h 41 min 14 s
